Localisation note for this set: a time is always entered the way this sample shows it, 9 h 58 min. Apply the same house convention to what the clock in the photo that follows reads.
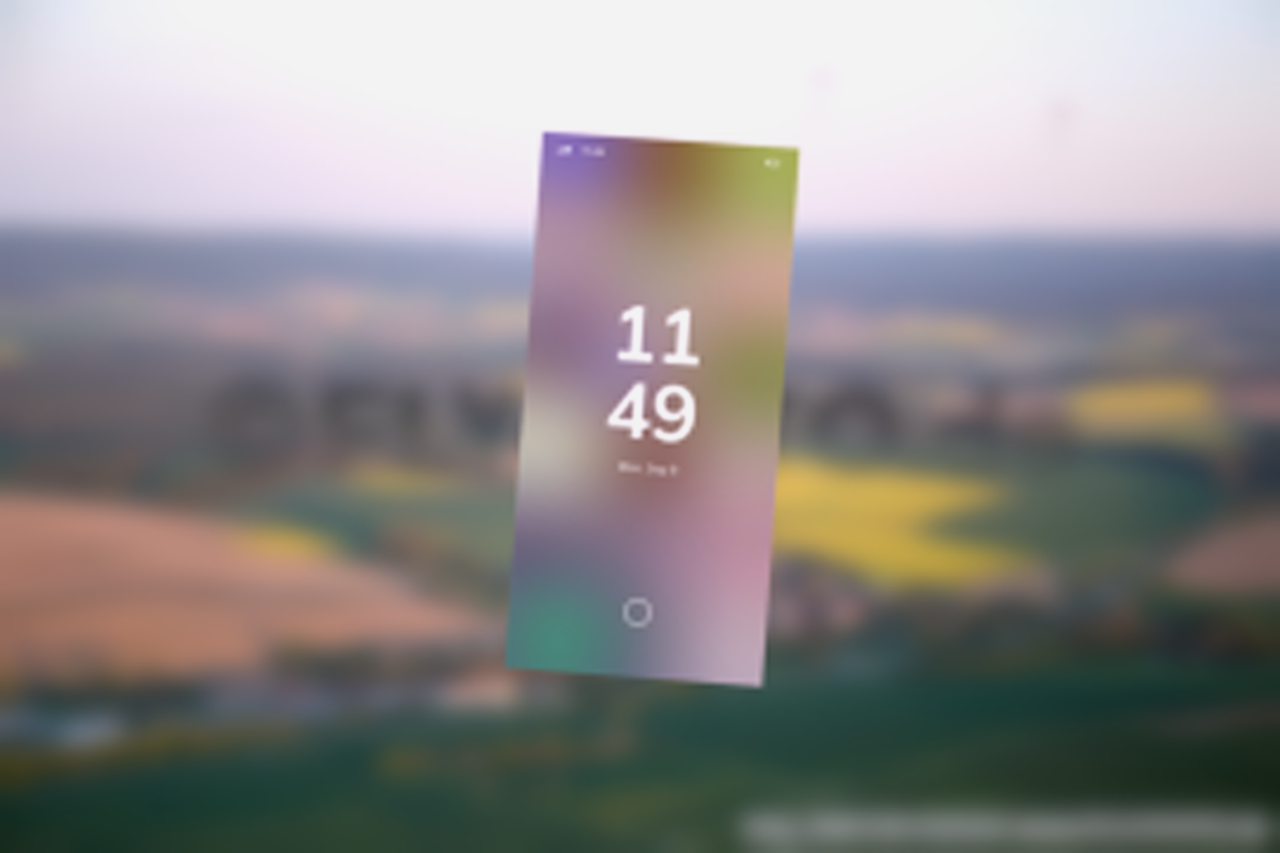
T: 11 h 49 min
